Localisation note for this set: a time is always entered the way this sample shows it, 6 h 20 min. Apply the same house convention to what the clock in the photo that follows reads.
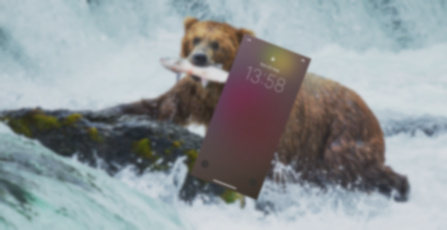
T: 13 h 58 min
